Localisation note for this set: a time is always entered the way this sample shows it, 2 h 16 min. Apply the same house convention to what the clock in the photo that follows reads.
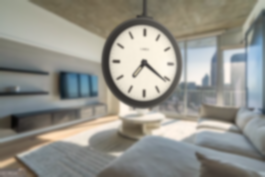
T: 7 h 21 min
